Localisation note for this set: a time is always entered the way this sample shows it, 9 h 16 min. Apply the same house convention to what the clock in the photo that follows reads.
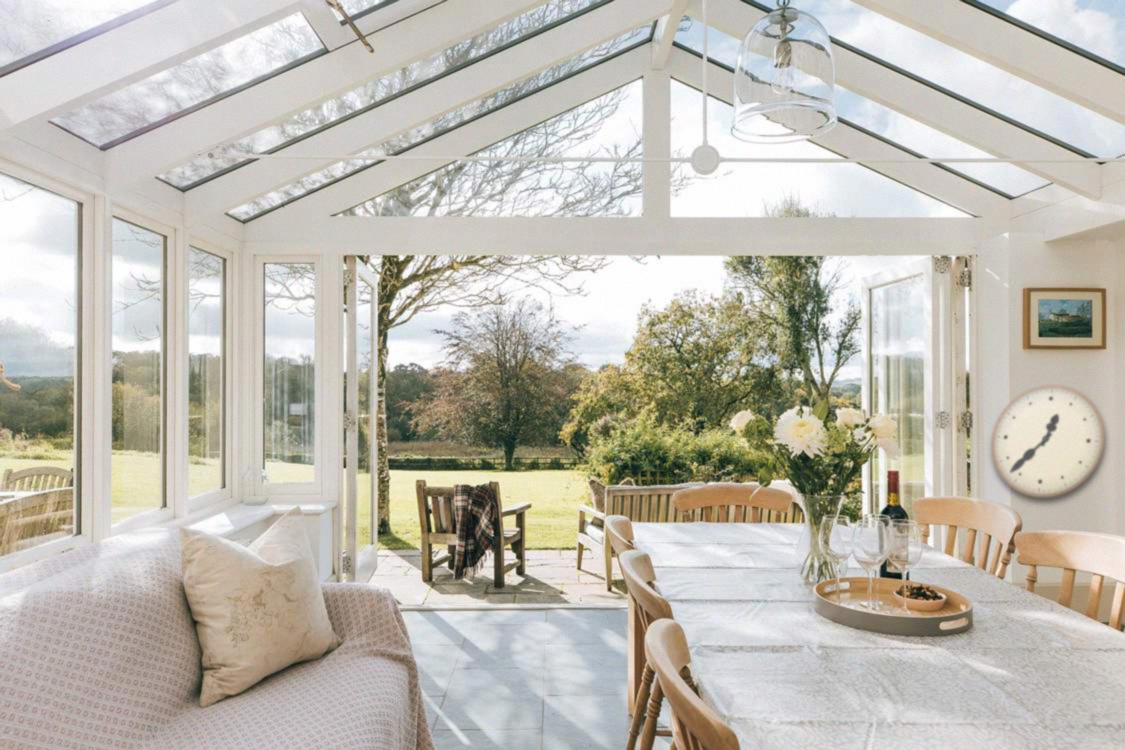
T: 12 h 37 min
